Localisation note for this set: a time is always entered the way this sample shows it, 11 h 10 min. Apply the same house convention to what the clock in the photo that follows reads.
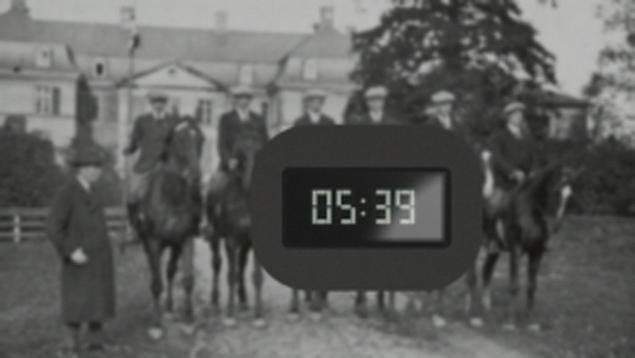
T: 5 h 39 min
